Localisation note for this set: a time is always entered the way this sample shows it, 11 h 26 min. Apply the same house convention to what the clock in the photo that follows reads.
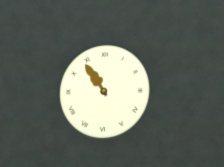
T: 10 h 54 min
